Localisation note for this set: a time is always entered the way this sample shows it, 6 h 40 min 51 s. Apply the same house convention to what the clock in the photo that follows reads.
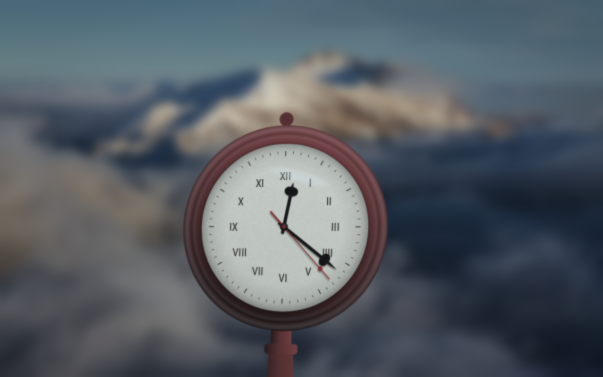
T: 12 h 21 min 23 s
